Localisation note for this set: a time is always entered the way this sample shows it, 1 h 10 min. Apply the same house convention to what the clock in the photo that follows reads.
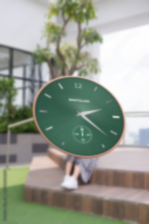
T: 2 h 22 min
